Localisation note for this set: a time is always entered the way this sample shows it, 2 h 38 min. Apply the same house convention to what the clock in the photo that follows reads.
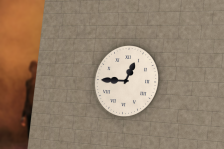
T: 12 h 45 min
